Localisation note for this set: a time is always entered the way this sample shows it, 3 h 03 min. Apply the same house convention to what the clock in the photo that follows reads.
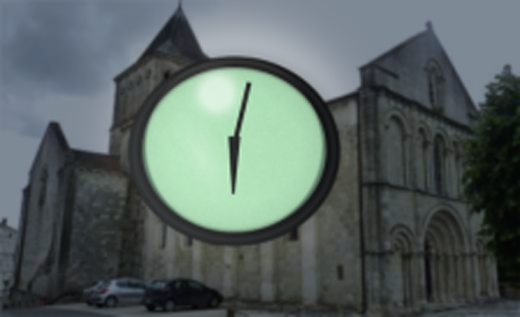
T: 6 h 02 min
